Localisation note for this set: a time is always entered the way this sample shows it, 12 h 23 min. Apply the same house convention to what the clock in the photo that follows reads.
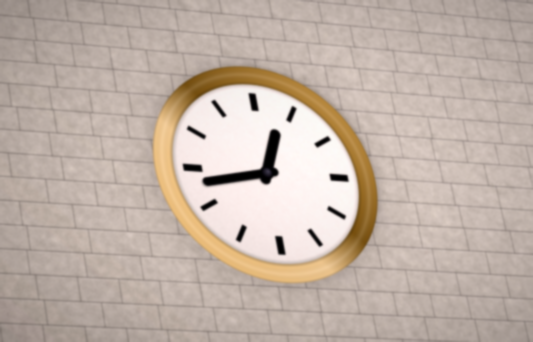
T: 12 h 43 min
